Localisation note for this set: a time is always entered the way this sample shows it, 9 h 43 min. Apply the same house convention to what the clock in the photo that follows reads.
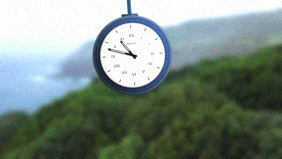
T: 10 h 48 min
